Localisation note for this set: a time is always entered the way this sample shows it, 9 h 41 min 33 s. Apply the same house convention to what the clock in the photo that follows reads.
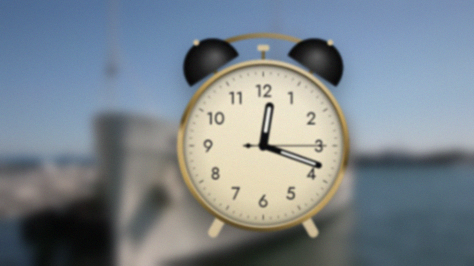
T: 12 h 18 min 15 s
